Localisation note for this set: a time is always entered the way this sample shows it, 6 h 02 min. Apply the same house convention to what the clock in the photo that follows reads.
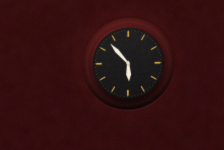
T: 5 h 53 min
